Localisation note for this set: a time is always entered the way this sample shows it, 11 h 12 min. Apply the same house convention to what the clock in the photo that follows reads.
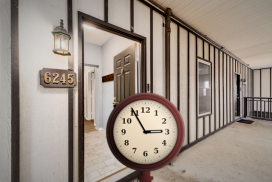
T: 2 h 55 min
